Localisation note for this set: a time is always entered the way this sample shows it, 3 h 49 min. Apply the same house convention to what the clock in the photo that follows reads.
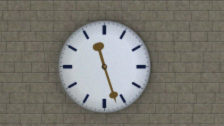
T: 11 h 27 min
